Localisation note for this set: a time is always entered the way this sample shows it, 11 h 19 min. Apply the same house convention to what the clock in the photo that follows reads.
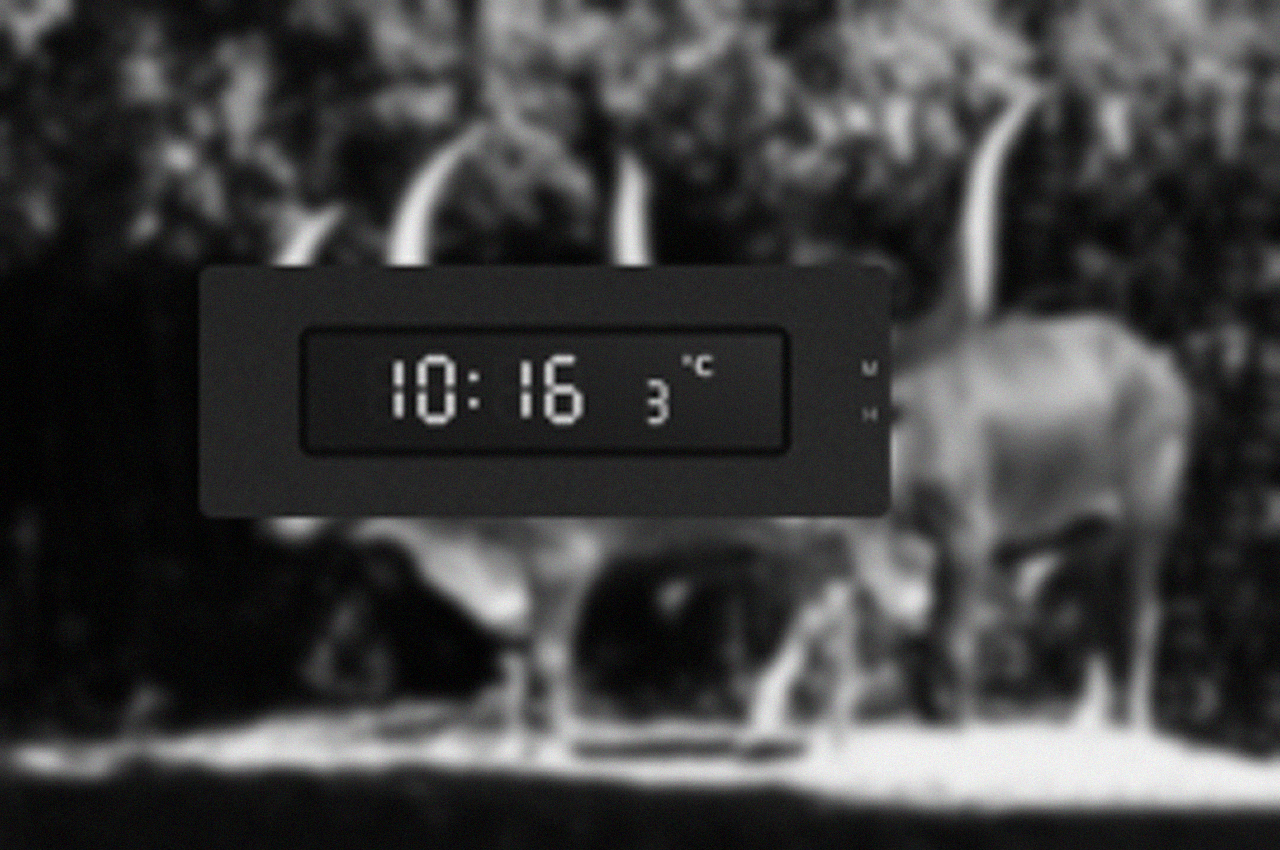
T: 10 h 16 min
